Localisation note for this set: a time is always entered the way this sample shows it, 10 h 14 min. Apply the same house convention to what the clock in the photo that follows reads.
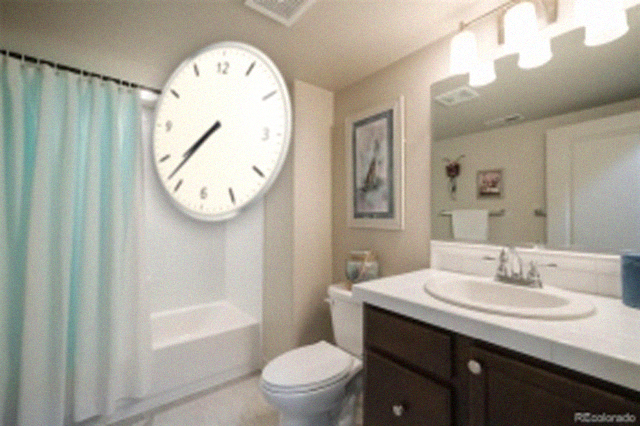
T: 7 h 37 min
